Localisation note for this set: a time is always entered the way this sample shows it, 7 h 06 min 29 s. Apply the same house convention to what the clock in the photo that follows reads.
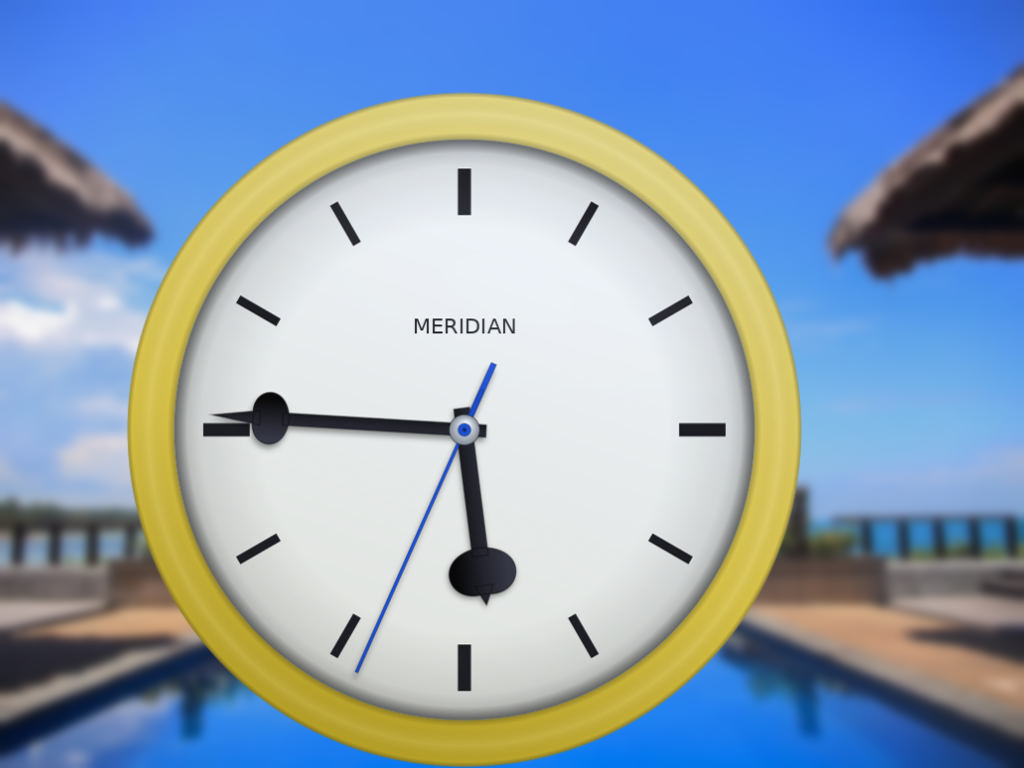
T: 5 h 45 min 34 s
